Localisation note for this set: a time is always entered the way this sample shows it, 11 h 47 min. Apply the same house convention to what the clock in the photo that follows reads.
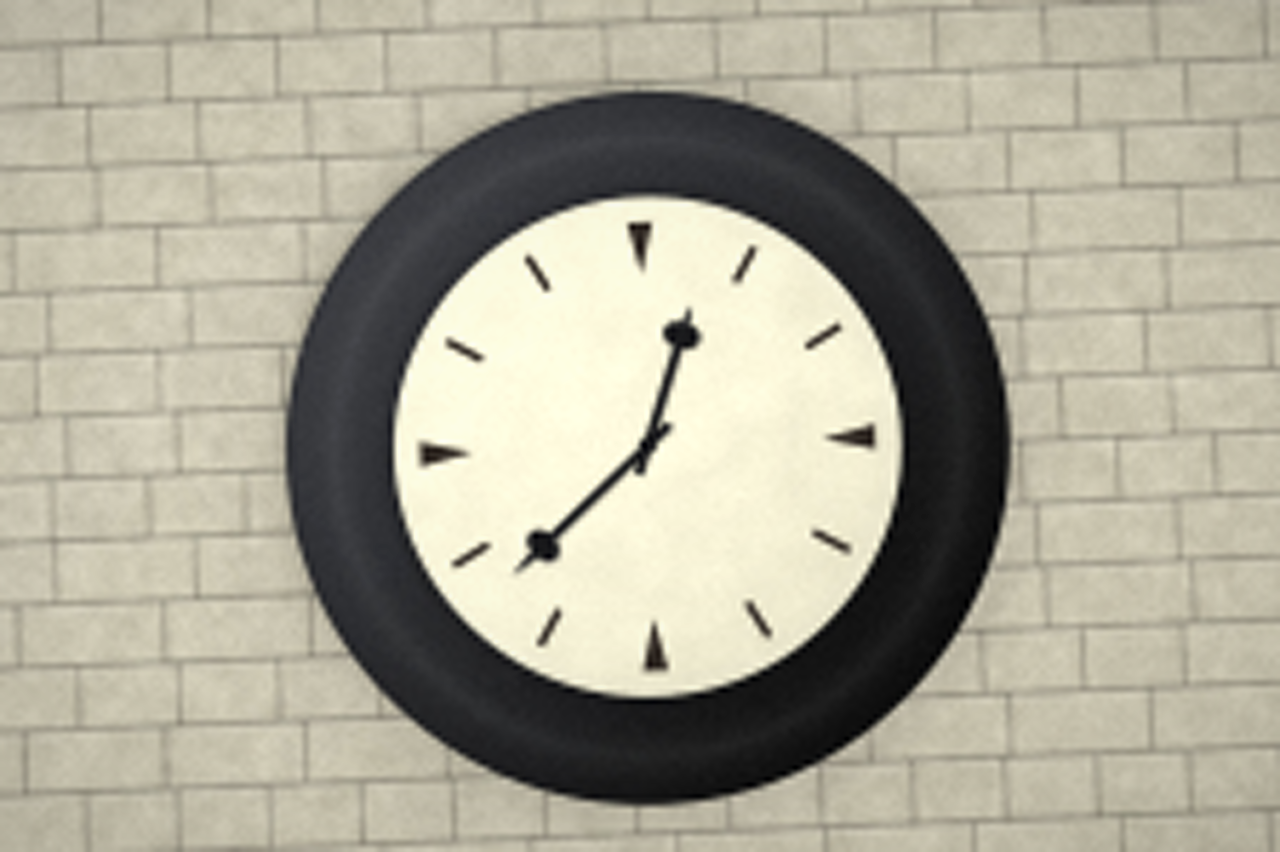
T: 12 h 38 min
